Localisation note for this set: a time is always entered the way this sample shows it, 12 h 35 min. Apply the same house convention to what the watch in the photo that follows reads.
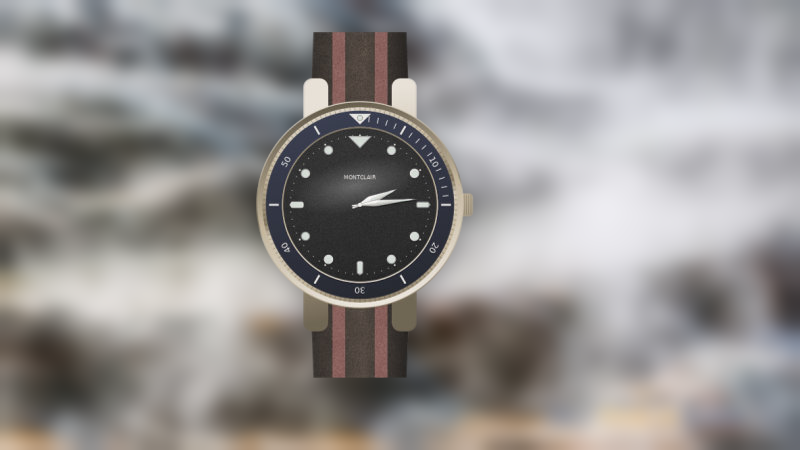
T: 2 h 14 min
